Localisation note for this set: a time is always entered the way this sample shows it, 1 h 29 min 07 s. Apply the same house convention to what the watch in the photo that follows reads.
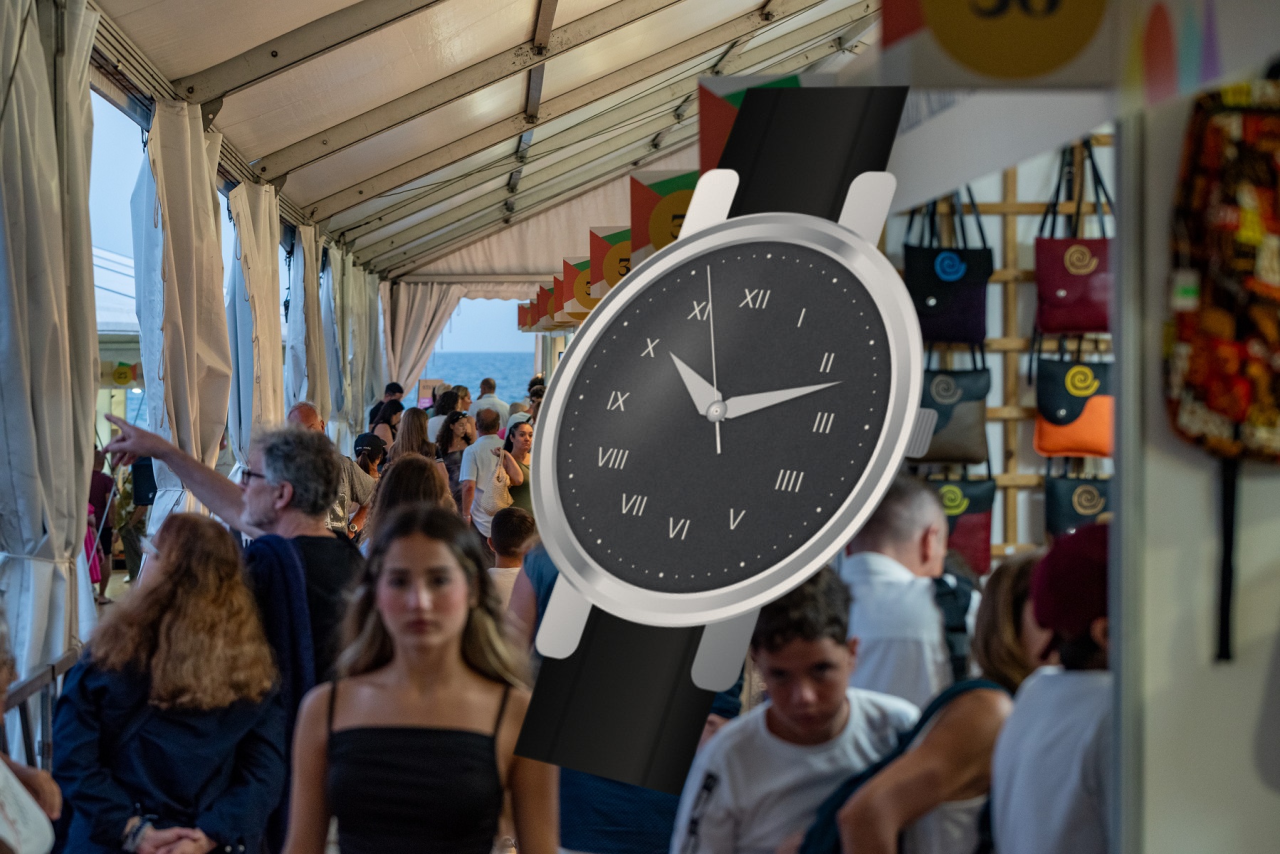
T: 10 h 11 min 56 s
